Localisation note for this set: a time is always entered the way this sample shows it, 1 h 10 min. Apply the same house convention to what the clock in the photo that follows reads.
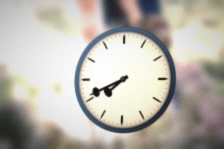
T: 7 h 41 min
